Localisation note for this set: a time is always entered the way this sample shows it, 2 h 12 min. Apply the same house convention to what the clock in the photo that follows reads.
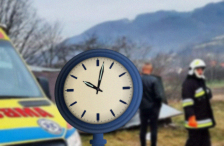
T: 10 h 02 min
